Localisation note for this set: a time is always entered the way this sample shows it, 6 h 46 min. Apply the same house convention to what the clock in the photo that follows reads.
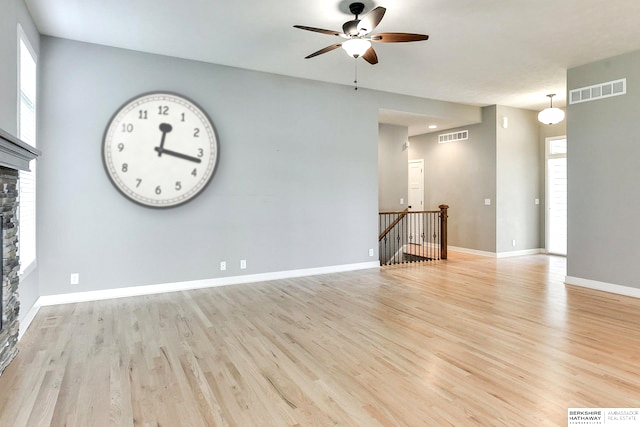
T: 12 h 17 min
